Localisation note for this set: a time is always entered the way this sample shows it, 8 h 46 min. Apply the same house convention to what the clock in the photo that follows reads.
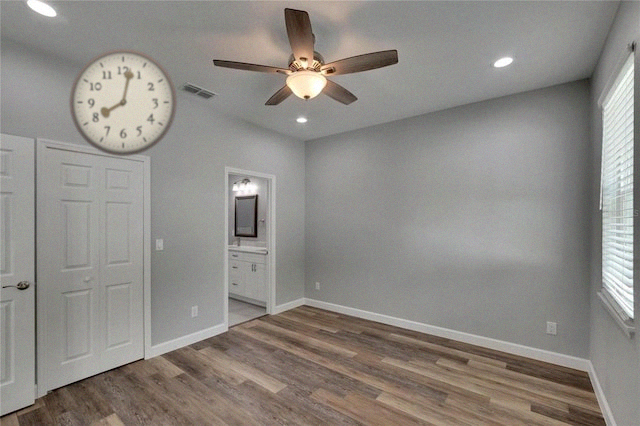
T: 8 h 02 min
